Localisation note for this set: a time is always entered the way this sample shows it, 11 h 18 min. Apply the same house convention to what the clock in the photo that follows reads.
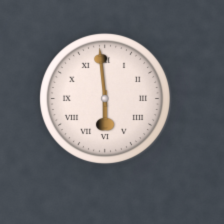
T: 5 h 59 min
